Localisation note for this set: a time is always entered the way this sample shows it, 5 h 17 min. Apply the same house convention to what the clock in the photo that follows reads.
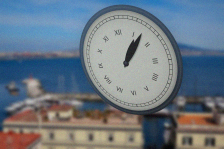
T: 1 h 07 min
